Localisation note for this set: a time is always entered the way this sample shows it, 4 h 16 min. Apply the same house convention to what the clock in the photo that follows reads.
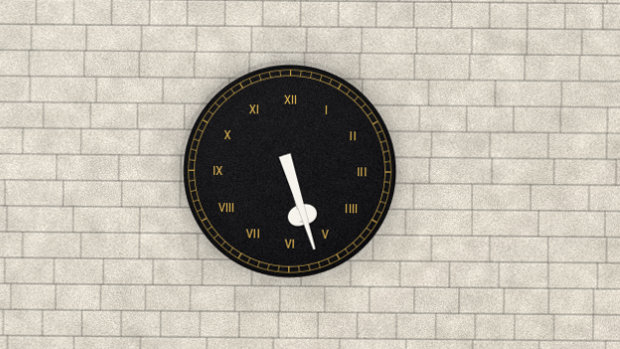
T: 5 h 27 min
